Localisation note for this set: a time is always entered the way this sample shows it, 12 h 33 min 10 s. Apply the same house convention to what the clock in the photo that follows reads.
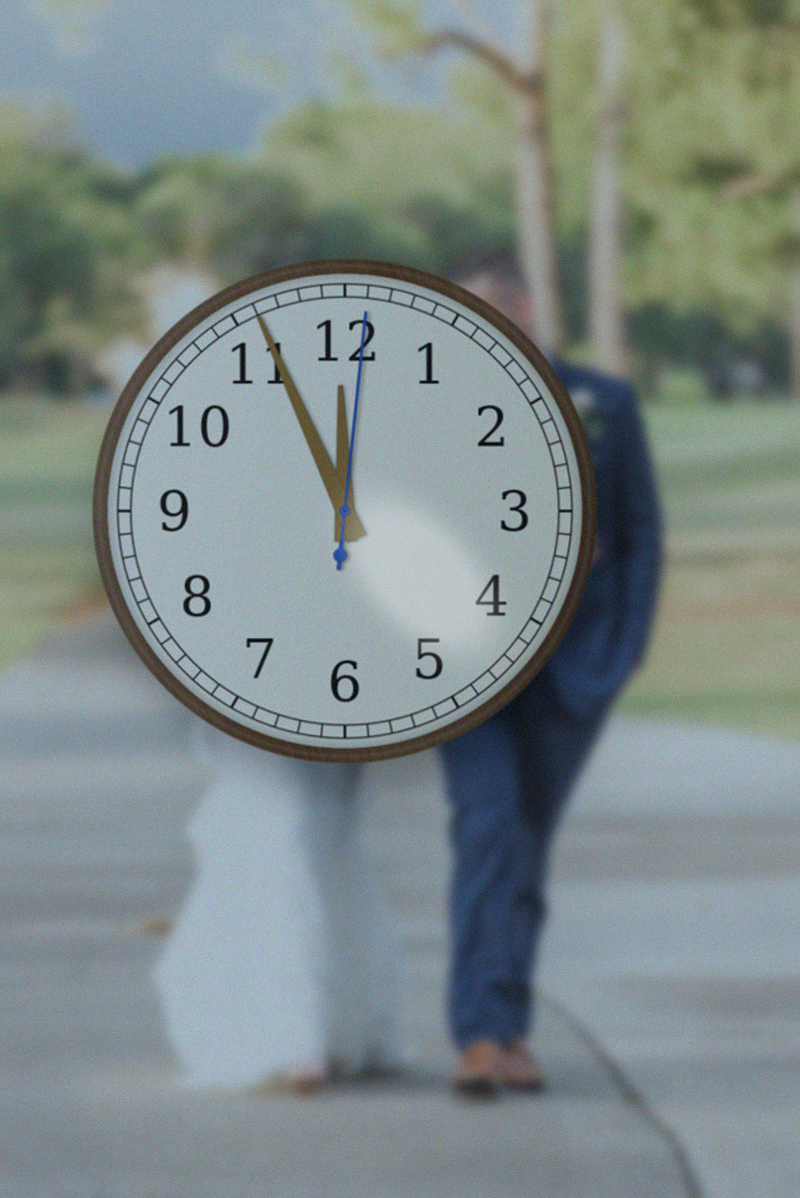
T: 11 h 56 min 01 s
